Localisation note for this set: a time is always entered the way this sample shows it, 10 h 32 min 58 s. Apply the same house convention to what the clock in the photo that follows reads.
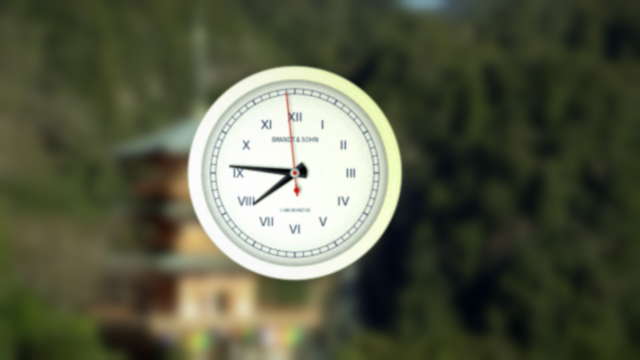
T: 7 h 45 min 59 s
